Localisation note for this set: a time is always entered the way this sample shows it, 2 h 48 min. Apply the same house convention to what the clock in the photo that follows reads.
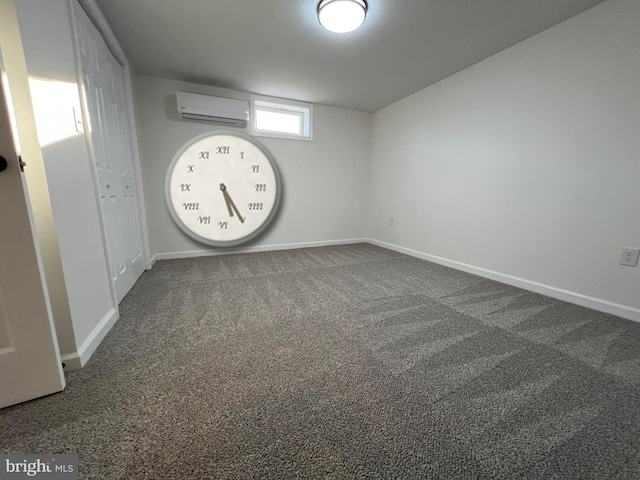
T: 5 h 25 min
